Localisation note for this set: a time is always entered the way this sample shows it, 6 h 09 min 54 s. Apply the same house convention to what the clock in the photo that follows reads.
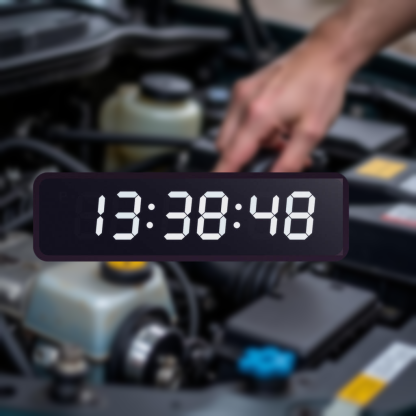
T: 13 h 38 min 48 s
